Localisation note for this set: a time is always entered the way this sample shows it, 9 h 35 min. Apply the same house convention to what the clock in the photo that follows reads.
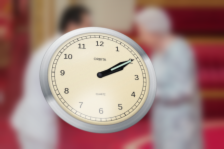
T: 2 h 10 min
